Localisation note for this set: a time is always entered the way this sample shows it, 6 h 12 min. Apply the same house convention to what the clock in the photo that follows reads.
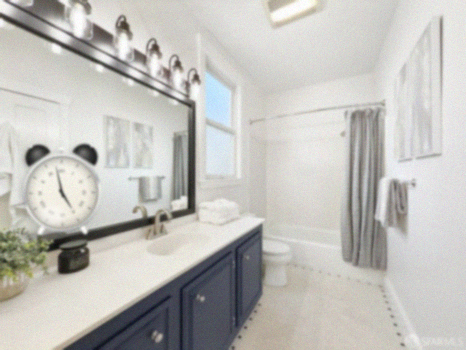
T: 4 h 58 min
